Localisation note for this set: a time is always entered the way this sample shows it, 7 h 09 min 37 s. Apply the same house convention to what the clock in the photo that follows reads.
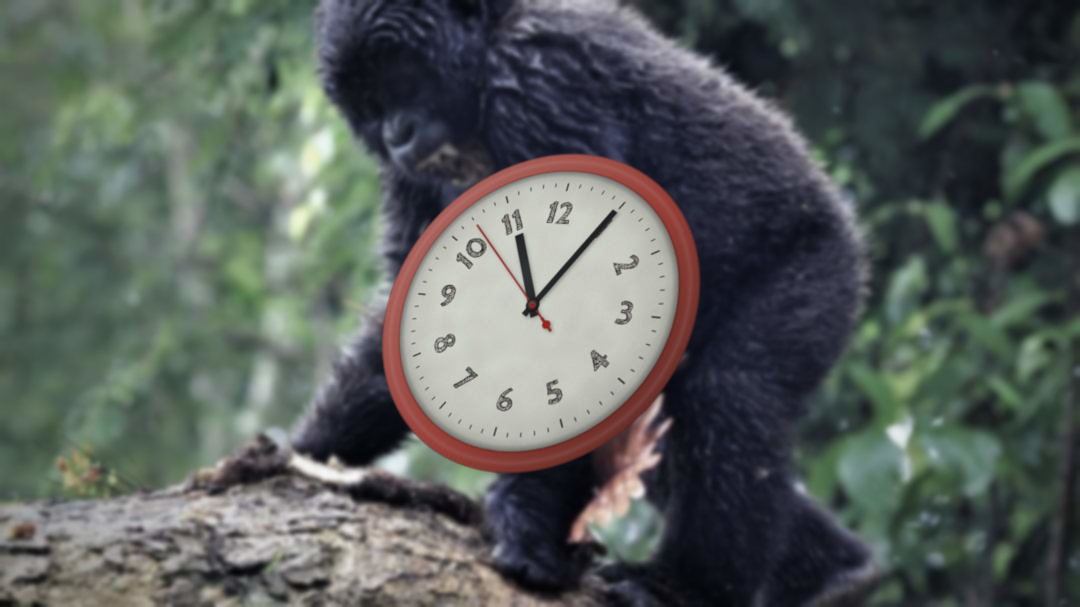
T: 11 h 04 min 52 s
